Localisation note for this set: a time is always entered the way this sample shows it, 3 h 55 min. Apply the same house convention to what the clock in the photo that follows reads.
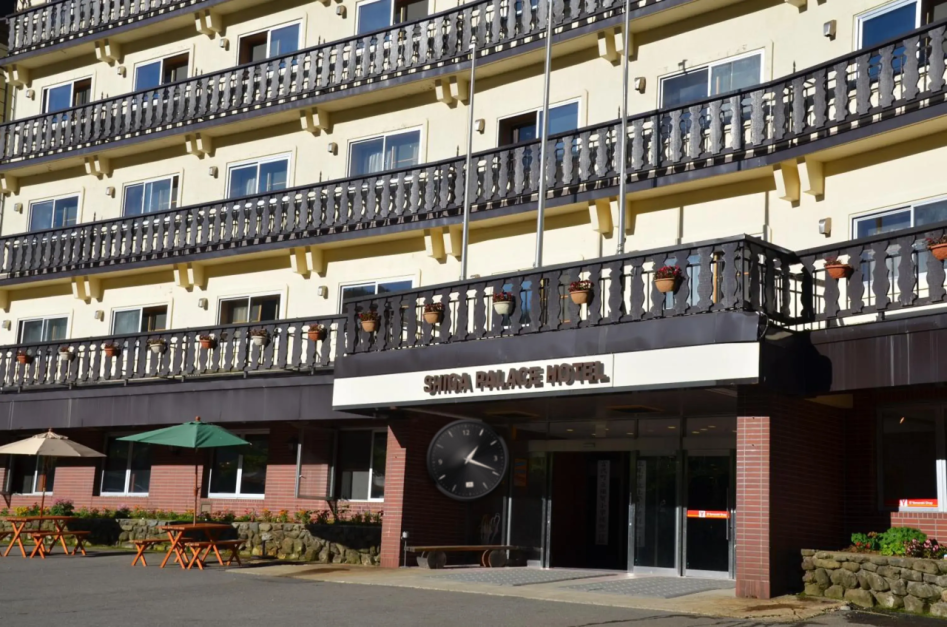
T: 1 h 19 min
